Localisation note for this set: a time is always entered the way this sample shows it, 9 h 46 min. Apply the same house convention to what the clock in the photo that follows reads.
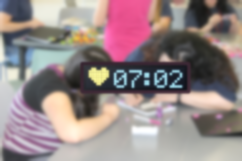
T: 7 h 02 min
